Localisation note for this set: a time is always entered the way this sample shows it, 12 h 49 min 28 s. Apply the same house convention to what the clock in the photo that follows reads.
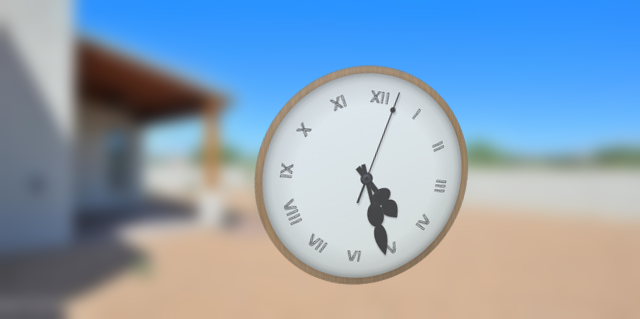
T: 4 h 26 min 02 s
